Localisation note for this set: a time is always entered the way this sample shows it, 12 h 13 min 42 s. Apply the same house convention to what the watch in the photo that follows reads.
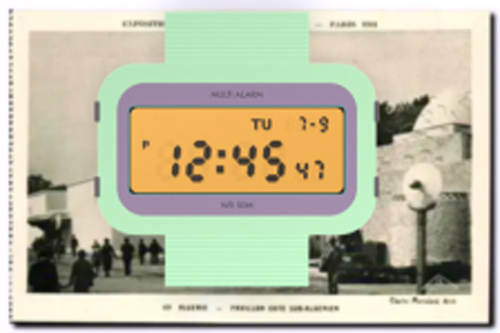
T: 12 h 45 min 47 s
